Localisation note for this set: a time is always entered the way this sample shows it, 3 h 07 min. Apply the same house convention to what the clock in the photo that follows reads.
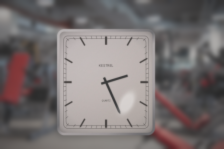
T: 2 h 26 min
